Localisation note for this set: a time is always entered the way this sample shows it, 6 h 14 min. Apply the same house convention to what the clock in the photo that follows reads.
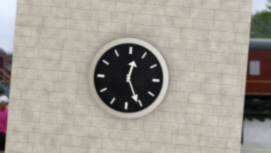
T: 12 h 26 min
